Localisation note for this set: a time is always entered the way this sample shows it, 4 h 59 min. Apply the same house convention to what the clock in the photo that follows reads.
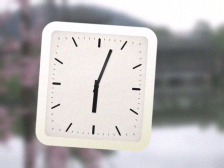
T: 6 h 03 min
